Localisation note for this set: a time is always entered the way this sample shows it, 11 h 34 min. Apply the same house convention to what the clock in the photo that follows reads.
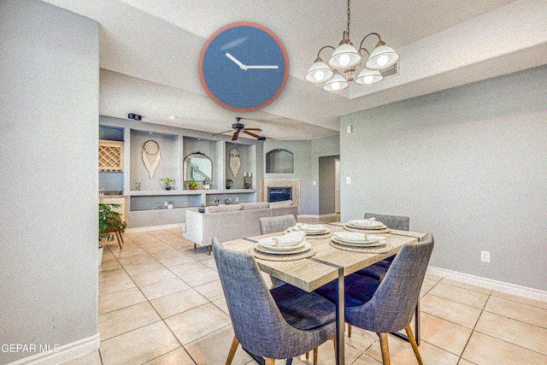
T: 10 h 15 min
